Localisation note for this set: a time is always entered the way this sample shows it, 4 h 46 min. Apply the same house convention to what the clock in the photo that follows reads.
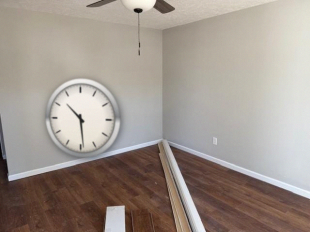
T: 10 h 29 min
